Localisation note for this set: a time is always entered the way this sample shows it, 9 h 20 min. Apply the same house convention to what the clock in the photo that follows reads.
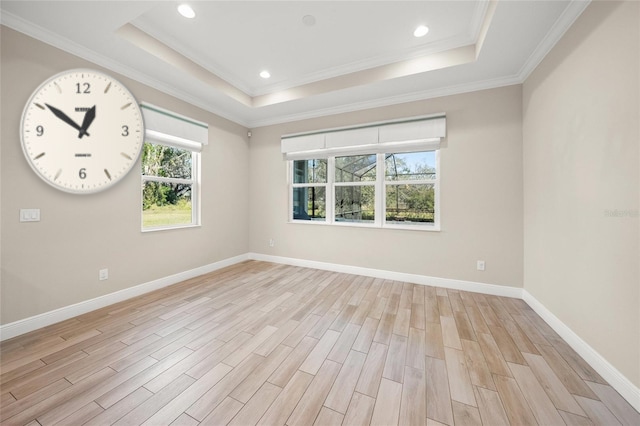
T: 12 h 51 min
